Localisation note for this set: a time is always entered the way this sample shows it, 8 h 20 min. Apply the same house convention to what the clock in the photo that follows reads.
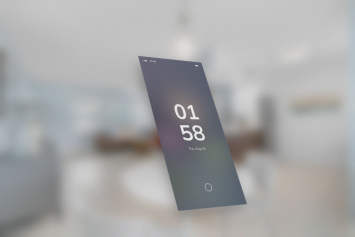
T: 1 h 58 min
